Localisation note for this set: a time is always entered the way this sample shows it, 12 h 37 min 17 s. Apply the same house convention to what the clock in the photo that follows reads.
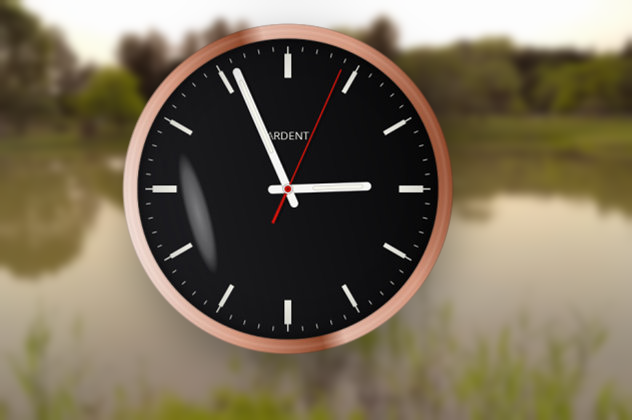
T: 2 h 56 min 04 s
